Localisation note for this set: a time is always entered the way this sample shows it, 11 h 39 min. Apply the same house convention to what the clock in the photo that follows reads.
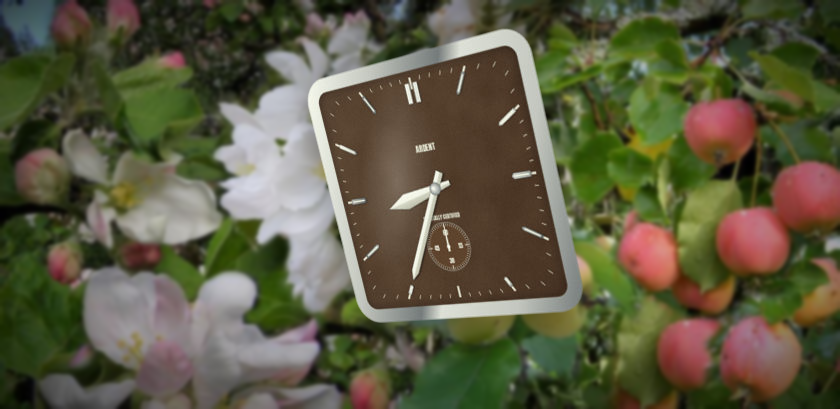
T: 8 h 35 min
